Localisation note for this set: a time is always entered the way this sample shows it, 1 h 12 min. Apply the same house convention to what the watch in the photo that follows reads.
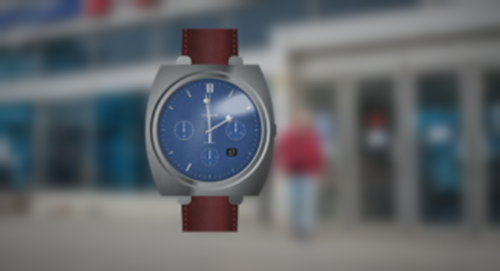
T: 1 h 59 min
